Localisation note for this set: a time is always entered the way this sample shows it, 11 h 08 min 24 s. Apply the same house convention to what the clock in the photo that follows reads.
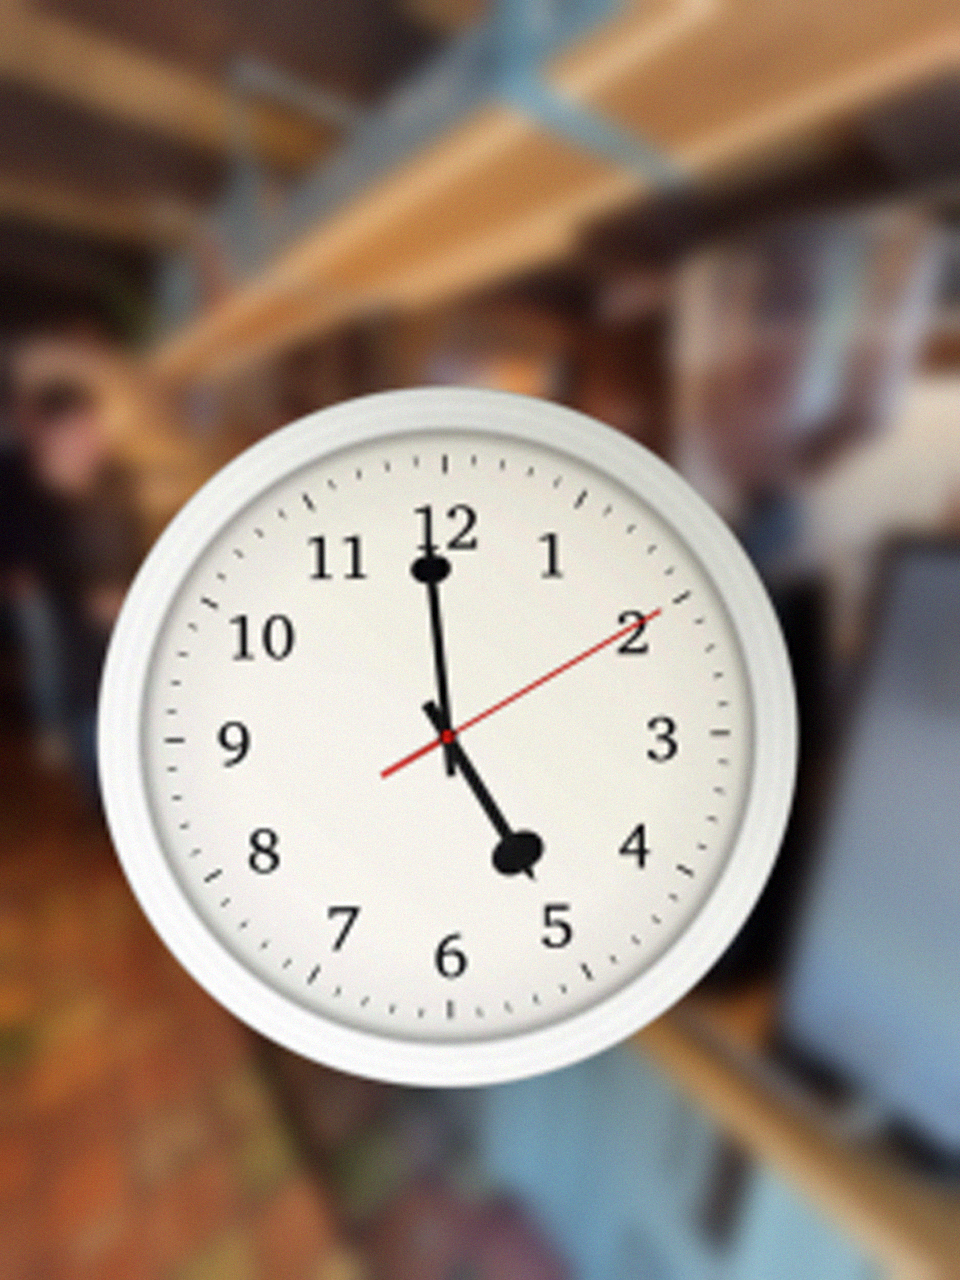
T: 4 h 59 min 10 s
